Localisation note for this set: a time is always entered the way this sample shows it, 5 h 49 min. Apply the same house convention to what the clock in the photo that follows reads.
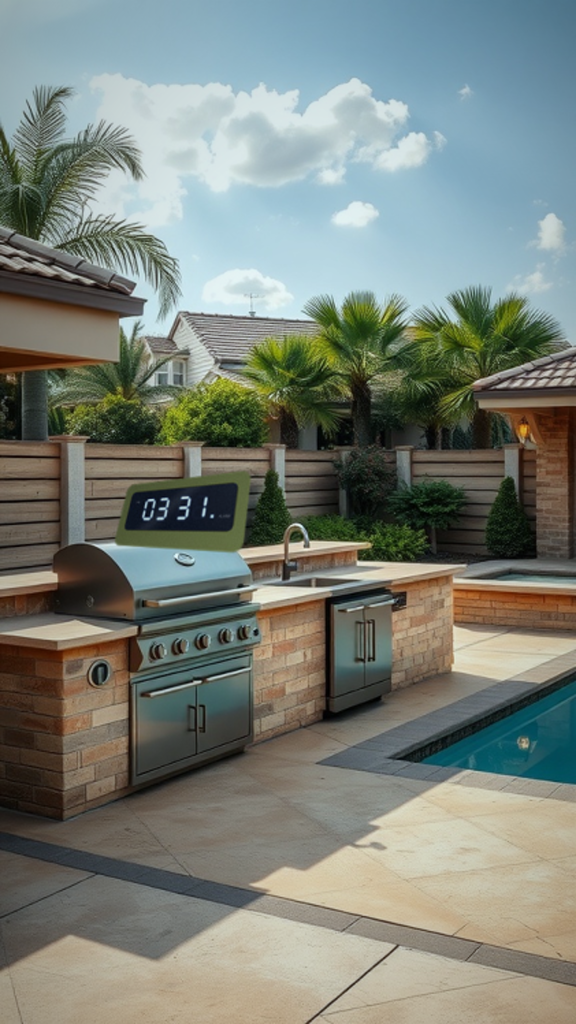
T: 3 h 31 min
